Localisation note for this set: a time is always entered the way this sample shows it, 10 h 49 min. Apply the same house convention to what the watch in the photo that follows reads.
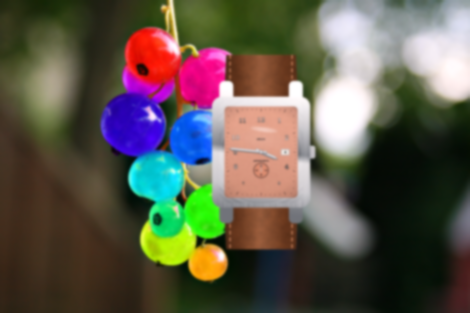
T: 3 h 46 min
